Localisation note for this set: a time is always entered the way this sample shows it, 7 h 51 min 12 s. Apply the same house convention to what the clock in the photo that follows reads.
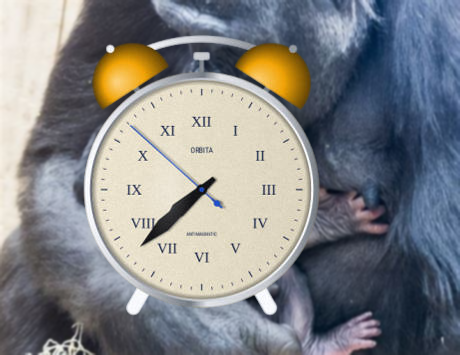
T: 7 h 37 min 52 s
